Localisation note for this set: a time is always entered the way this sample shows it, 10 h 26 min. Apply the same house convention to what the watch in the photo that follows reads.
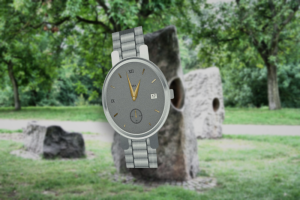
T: 12 h 58 min
